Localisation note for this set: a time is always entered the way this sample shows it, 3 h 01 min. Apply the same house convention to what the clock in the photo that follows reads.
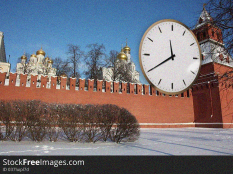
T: 11 h 40 min
